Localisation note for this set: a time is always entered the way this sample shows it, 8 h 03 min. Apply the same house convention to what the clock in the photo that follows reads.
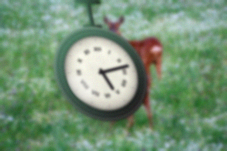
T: 5 h 13 min
